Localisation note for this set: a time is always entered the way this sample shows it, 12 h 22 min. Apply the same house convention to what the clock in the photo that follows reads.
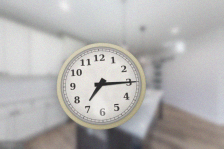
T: 7 h 15 min
